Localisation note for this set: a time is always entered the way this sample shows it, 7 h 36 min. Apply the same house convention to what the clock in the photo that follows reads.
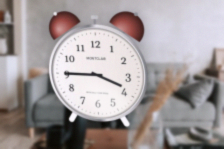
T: 3 h 45 min
